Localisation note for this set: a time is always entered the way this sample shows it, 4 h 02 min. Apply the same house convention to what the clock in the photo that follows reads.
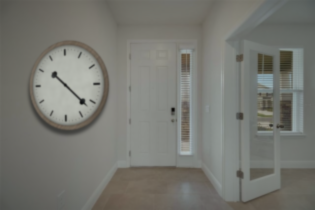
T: 10 h 22 min
